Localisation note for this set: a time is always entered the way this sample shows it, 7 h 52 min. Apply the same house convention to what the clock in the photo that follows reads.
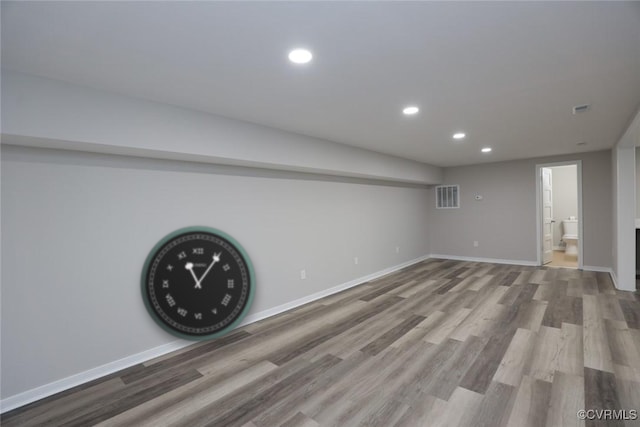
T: 11 h 06 min
